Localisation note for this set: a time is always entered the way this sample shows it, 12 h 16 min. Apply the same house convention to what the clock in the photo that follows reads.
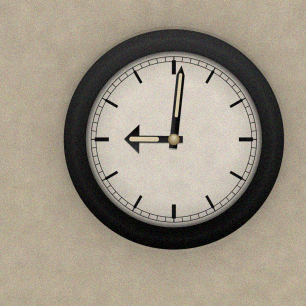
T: 9 h 01 min
